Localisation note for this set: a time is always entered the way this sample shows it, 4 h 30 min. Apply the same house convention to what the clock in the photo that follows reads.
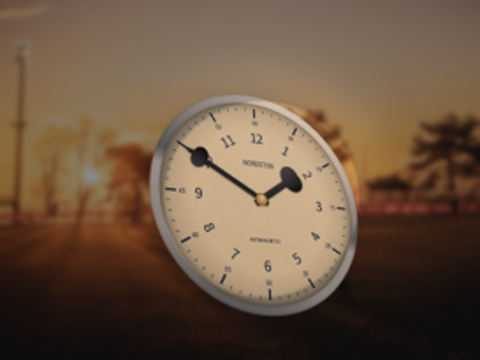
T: 1 h 50 min
